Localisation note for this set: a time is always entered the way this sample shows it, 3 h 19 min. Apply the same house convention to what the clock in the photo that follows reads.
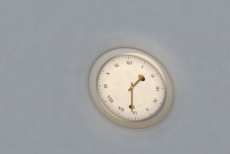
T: 1 h 31 min
